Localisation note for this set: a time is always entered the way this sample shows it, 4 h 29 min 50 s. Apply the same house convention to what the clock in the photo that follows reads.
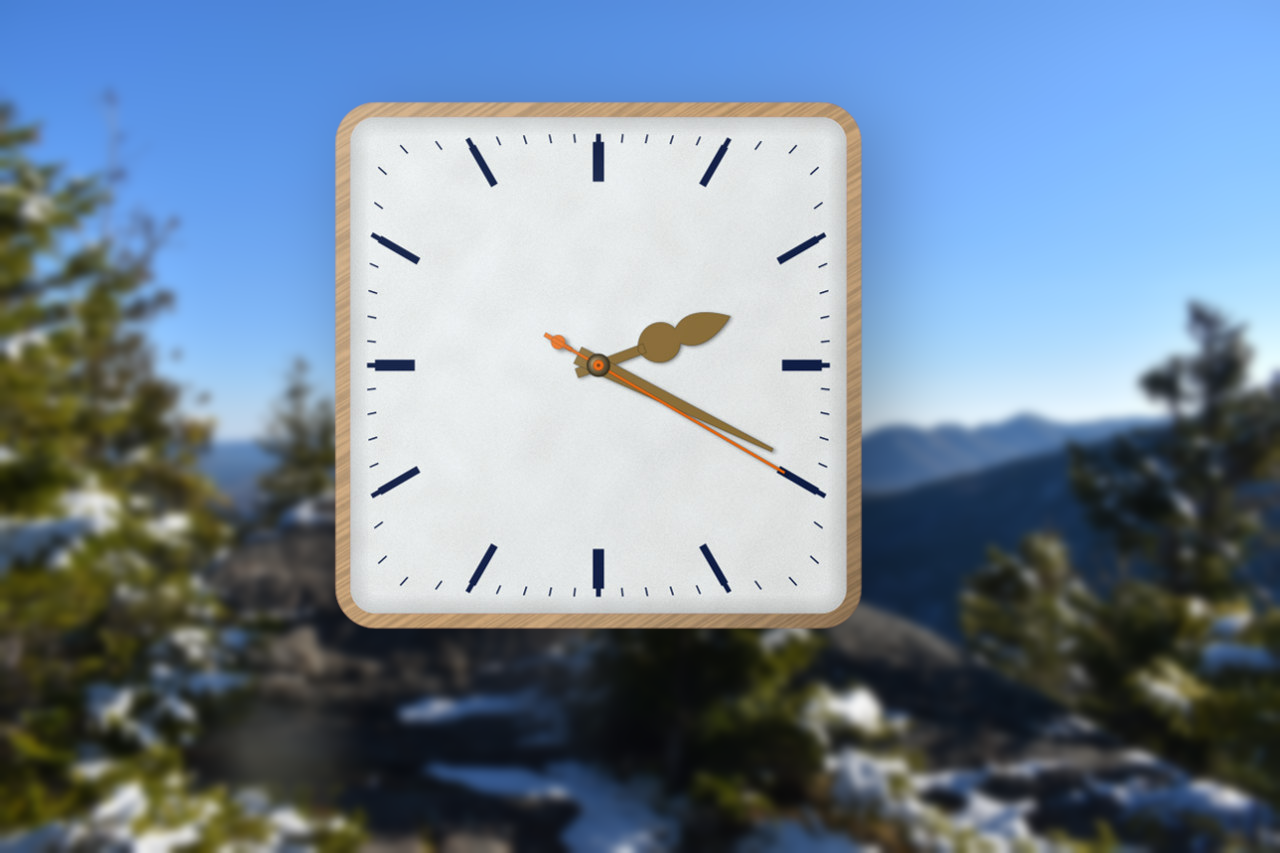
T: 2 h 19 min 20 s
